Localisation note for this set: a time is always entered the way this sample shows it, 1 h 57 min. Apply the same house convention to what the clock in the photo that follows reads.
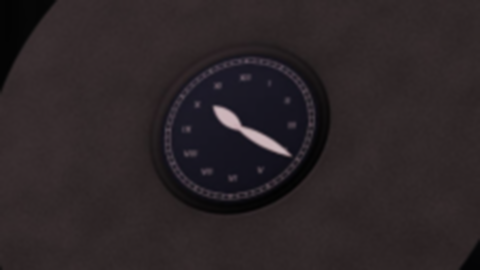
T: 10 h 20 min
